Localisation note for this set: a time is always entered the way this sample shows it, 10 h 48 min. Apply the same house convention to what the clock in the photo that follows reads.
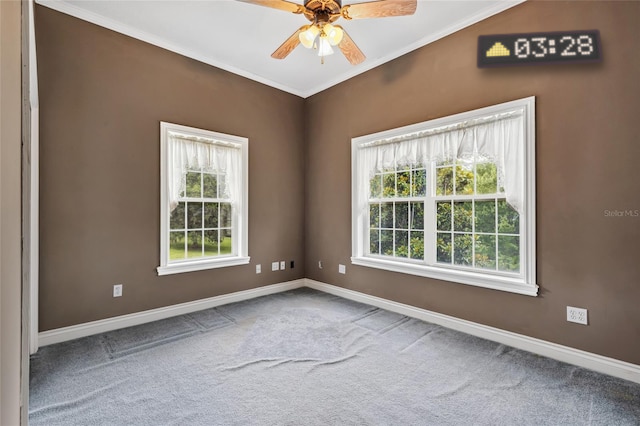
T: 3 h 28 min
